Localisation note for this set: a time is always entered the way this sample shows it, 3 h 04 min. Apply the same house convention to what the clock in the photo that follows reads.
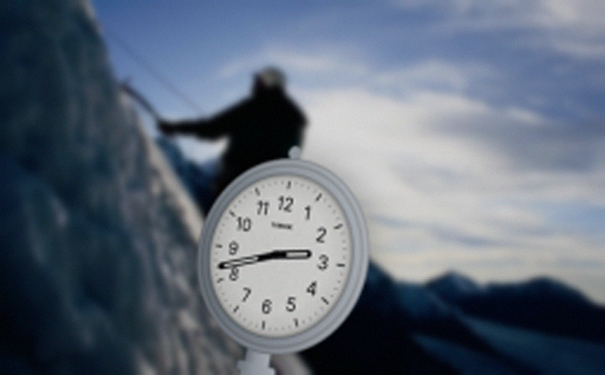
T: 2 h 42 min
